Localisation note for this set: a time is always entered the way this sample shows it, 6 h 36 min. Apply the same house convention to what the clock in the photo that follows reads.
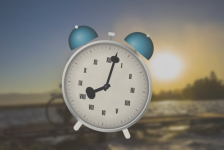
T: 8 h 02 min
